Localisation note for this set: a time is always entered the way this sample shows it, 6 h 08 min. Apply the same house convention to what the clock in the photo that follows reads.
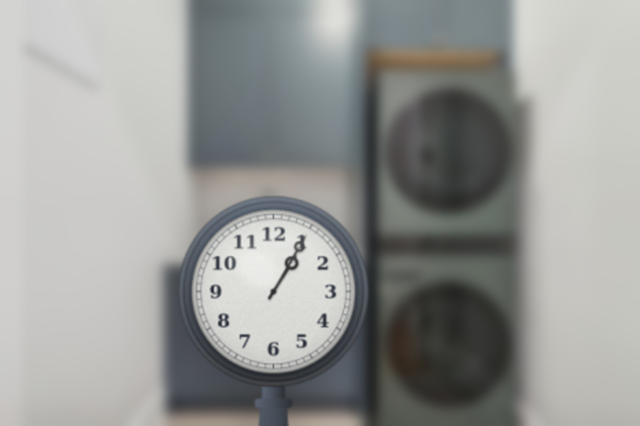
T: 1 h 05 min
